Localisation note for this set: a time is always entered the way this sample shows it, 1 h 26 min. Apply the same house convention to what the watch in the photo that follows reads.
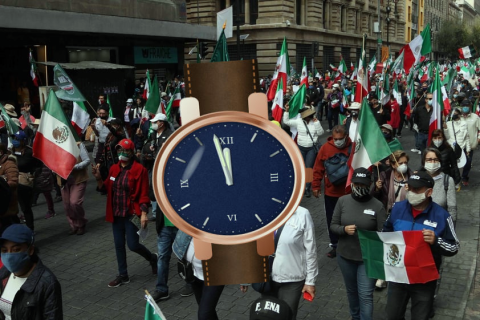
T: 11 h 58 min
